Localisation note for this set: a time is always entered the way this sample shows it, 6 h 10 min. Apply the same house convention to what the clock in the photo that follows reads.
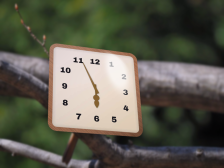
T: 5 h 56 min
